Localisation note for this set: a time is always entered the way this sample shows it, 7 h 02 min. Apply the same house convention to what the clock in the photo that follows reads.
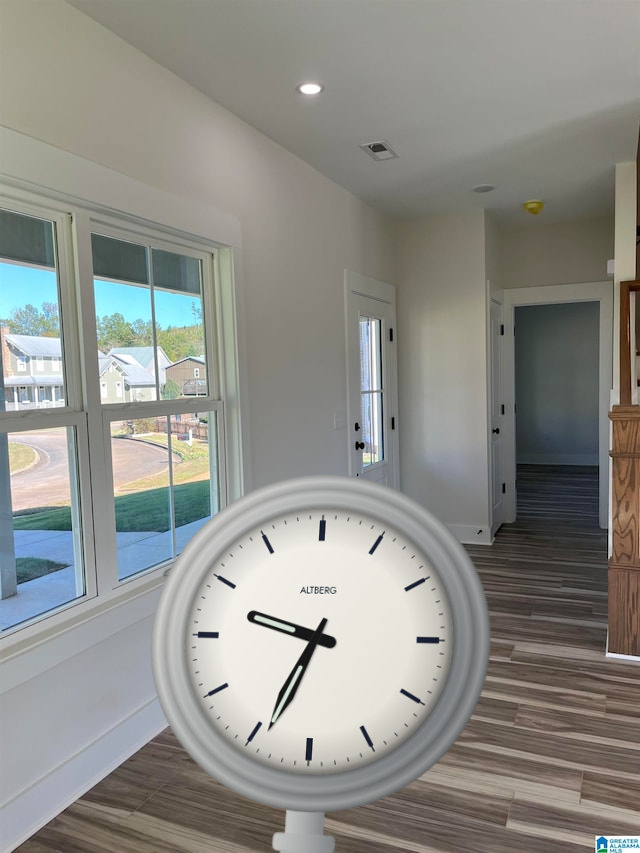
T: 9 h 34 min
